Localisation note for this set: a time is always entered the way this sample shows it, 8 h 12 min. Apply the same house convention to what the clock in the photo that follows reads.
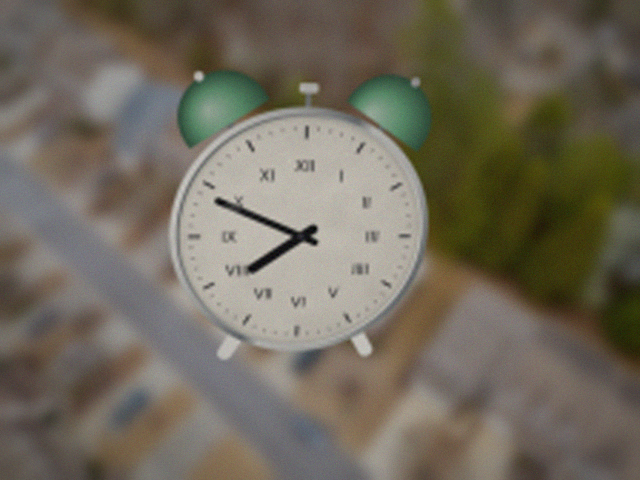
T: 7 h 49 min
